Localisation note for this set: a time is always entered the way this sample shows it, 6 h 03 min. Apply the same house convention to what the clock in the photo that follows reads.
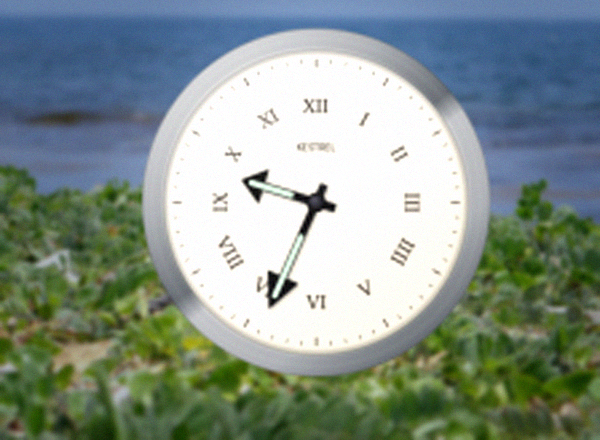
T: 9 h 34 min
